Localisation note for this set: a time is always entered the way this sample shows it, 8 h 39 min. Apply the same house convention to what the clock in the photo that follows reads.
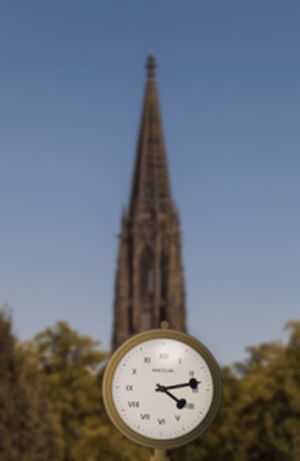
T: 4 h 13 min
